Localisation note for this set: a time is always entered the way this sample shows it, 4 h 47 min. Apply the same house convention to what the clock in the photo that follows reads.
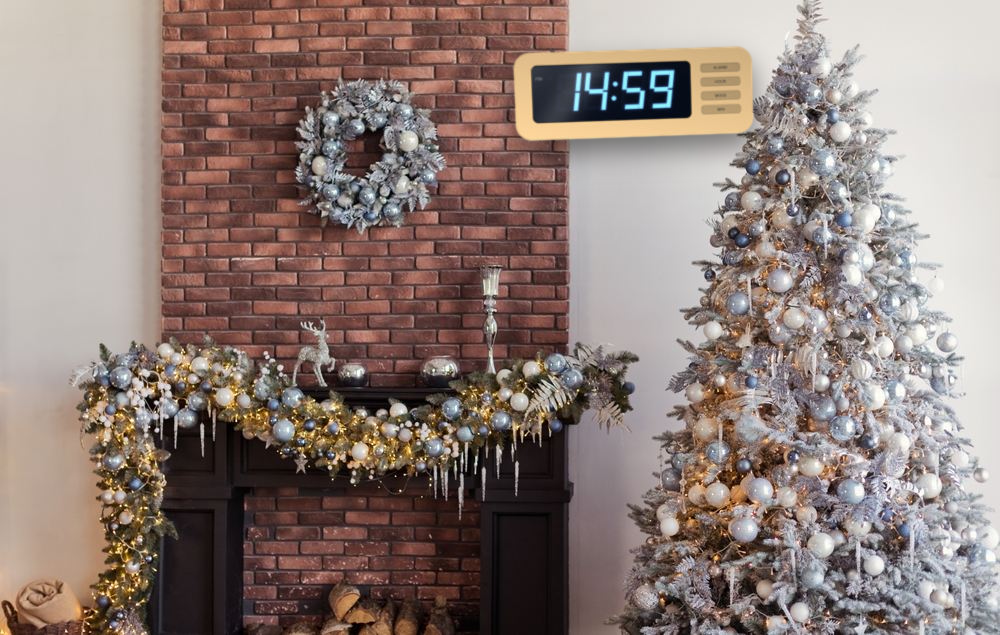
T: 14 h 59 min
